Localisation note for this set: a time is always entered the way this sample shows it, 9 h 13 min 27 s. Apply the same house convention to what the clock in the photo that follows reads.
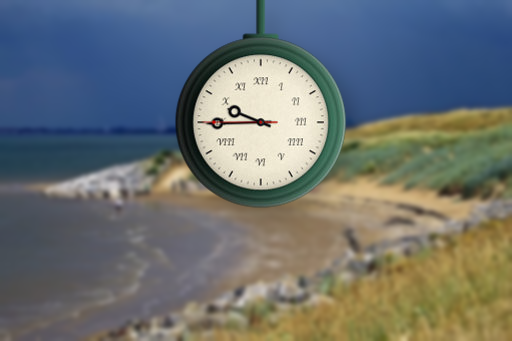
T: 9 h 44 min 45 s
